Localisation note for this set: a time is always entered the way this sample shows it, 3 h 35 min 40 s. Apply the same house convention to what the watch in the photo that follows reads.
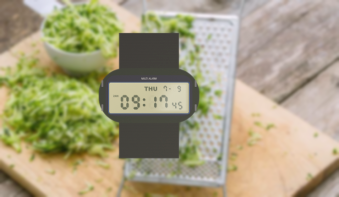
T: 9 h 17 min 45 s
